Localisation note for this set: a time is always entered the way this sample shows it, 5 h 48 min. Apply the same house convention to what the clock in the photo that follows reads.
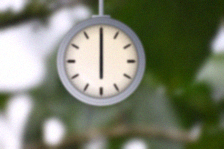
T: 6 h 00 min
